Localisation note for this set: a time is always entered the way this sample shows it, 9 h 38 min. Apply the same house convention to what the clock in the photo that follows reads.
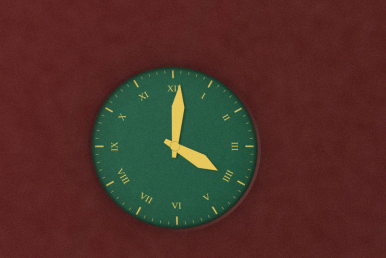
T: 4 h 01 min
